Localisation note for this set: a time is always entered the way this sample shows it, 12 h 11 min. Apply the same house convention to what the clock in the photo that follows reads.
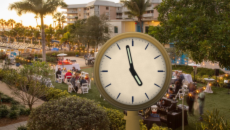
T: 4 h 58 min
